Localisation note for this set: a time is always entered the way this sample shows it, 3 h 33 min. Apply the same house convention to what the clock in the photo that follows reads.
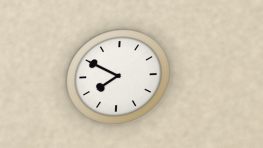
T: 7 h 50 min
